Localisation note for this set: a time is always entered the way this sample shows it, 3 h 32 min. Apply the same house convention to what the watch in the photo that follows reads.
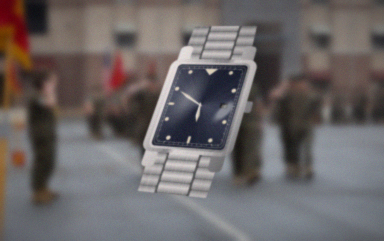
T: 5 h 50 min
